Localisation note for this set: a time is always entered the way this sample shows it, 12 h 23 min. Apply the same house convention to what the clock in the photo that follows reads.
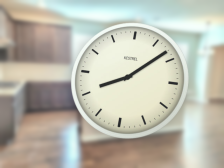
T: 8 h 08 min
